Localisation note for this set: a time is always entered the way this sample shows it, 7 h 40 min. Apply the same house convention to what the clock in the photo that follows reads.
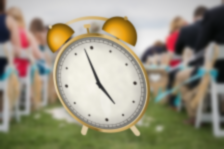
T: 4 h 58 min
